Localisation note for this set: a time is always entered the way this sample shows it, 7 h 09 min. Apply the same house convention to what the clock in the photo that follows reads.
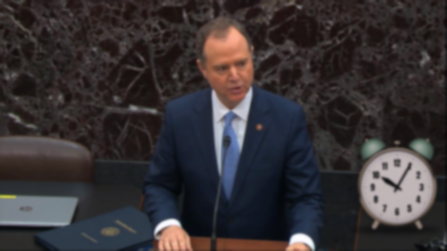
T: 10 h 05 min
